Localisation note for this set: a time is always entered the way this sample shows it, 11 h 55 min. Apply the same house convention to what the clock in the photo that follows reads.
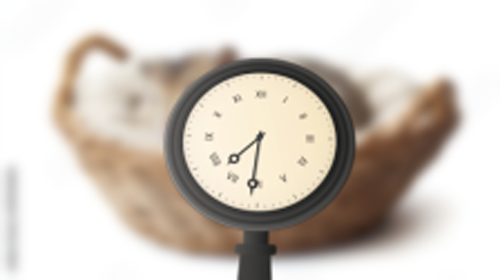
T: 7 h 31 min
